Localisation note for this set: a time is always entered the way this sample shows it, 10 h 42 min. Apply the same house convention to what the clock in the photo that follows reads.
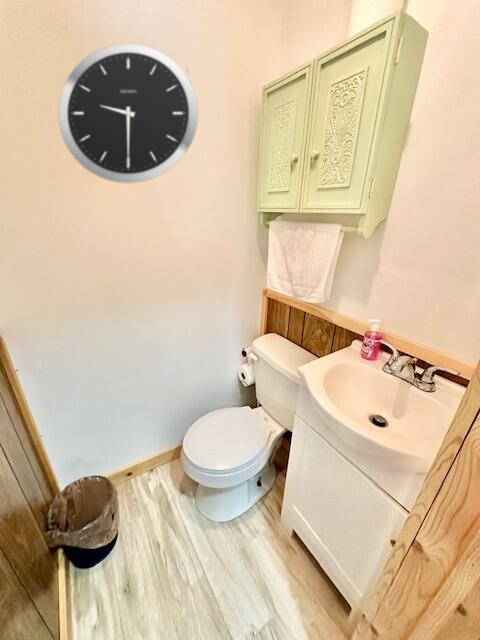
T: 9 h 30 min
